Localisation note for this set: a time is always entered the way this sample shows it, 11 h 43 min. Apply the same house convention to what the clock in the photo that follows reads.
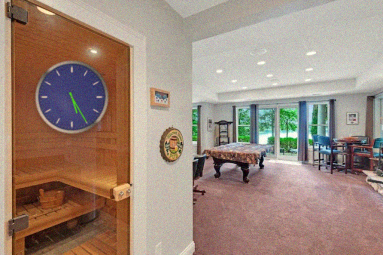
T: 5 h 25 min
